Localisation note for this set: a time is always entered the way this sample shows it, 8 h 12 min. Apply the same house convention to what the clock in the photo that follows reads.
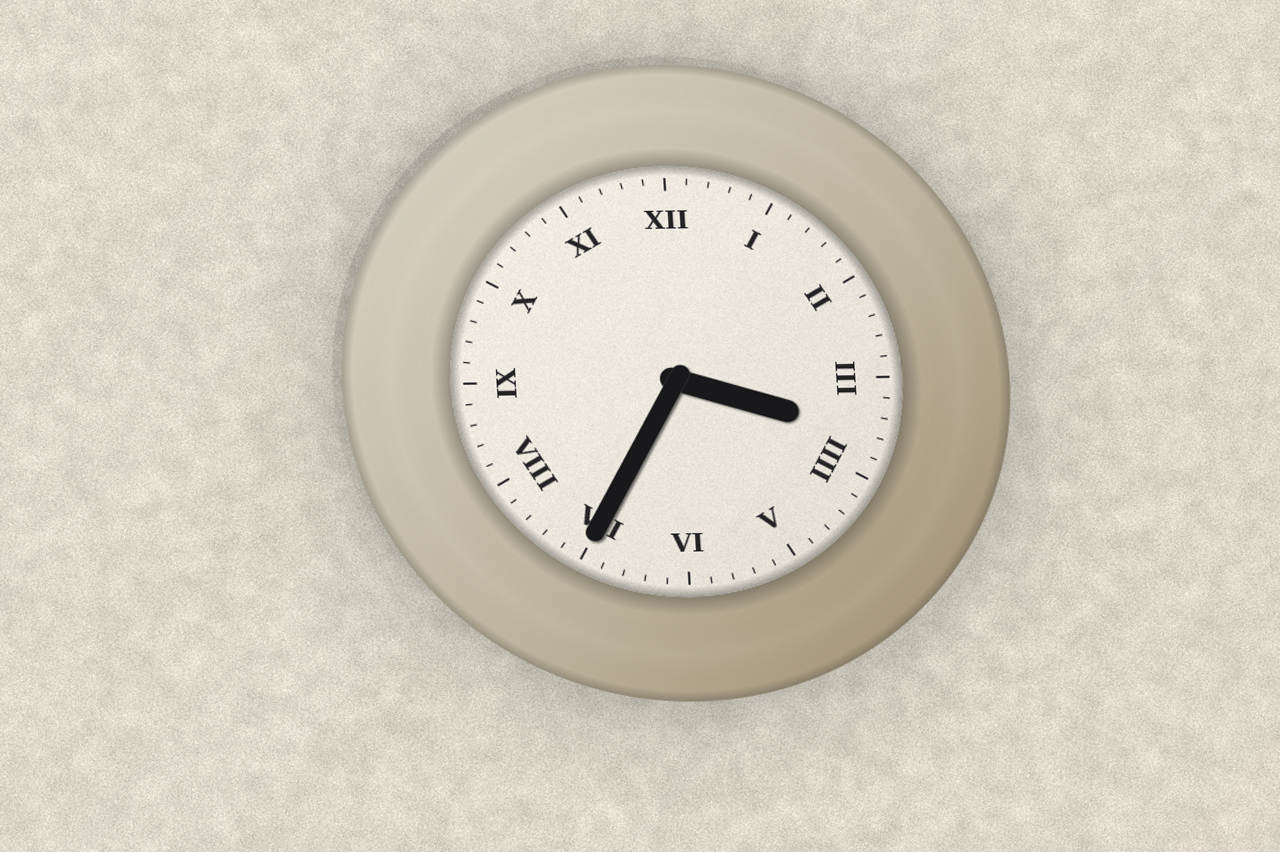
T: 3 h 35 min
